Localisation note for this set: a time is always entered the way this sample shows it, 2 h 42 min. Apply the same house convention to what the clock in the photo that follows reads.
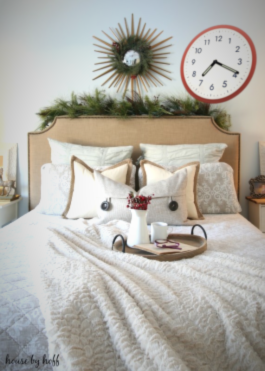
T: 7 h 19 min
